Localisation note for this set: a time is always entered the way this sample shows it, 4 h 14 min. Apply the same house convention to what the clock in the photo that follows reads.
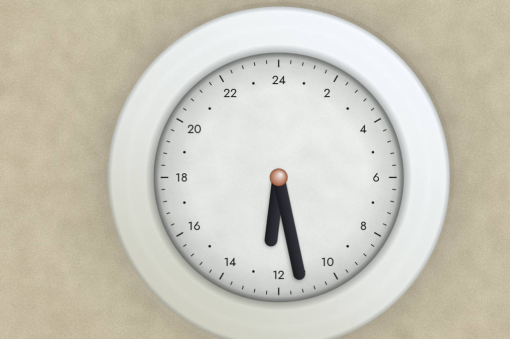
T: 12 h 28 min
